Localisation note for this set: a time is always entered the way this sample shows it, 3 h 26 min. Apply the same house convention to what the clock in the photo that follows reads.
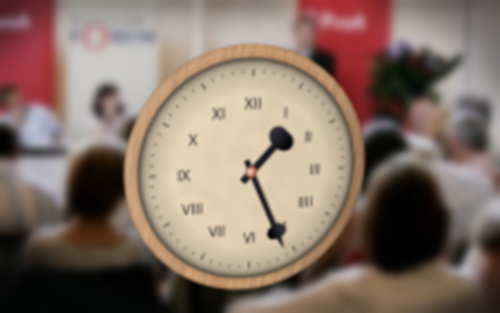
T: 1 h 26 min
